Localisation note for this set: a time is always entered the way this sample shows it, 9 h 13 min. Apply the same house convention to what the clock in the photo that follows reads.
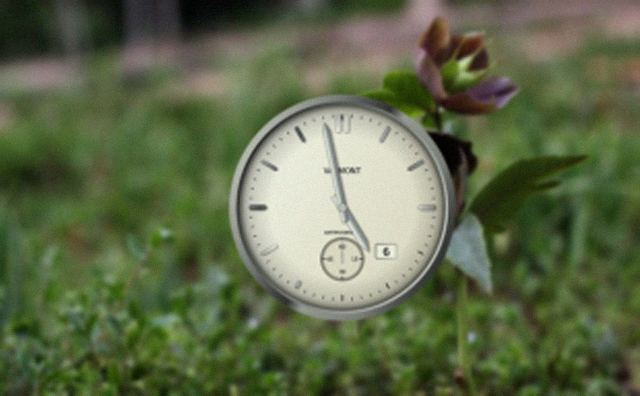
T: 4 h 58 min
